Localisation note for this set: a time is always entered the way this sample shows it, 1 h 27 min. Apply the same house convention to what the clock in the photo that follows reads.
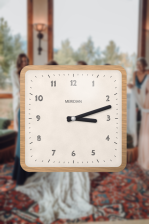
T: 3 h 12 min
